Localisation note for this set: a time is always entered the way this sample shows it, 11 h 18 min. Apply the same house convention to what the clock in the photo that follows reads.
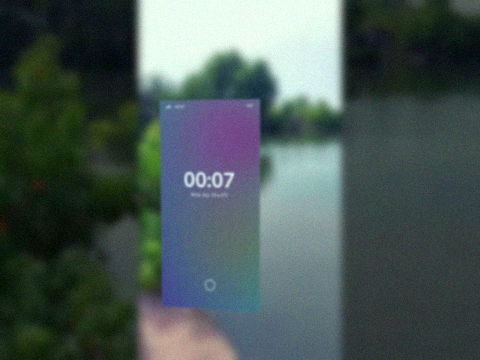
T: 0 h 07 min
